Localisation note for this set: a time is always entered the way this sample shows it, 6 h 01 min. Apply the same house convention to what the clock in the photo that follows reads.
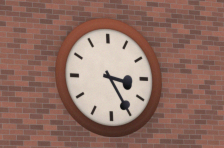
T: 3 h 25 min
